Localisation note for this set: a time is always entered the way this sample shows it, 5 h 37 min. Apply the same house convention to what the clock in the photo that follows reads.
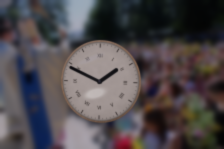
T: 1 h 49 min
